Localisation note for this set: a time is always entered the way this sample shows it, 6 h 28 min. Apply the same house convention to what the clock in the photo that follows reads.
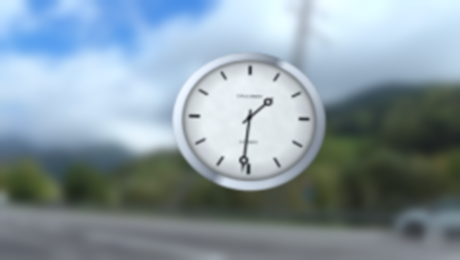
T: 1 h 31 min
